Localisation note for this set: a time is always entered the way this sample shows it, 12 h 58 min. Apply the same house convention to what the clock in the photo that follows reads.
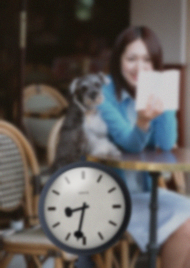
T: 8 h 32 min
